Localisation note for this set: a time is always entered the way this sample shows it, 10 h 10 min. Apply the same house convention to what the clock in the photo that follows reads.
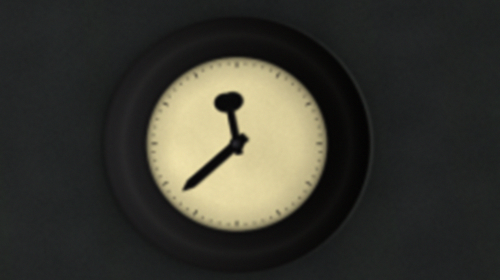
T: 11 h 38 min
